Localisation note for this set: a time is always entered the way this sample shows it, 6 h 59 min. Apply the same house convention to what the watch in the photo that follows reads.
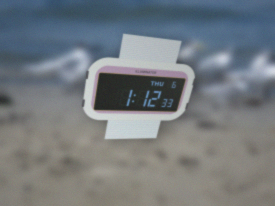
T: 1 h 12 min
